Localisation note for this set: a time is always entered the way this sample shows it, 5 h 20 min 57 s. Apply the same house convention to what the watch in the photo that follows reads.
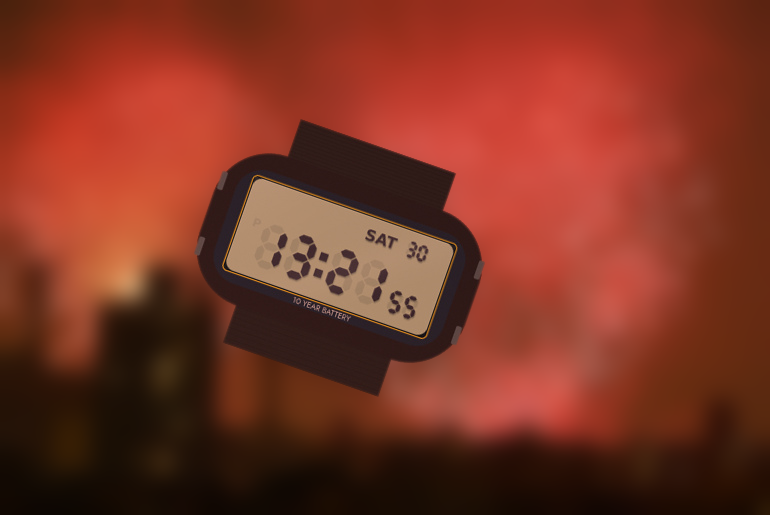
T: 13 h 21 min 55 s
